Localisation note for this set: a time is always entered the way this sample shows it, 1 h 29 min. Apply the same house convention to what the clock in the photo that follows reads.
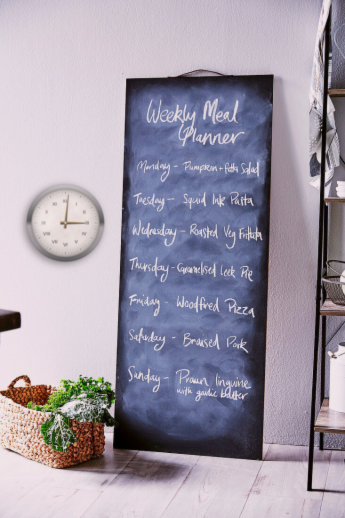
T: 3 h 01 min
